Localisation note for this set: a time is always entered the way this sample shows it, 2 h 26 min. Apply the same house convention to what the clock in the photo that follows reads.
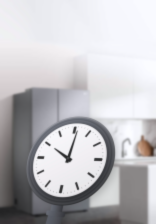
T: 10 h 01 min
